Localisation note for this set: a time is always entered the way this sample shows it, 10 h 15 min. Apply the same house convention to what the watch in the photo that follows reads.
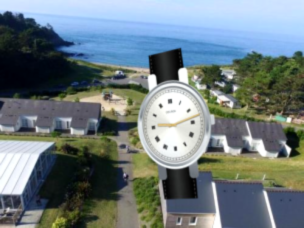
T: 9 h 13 min
